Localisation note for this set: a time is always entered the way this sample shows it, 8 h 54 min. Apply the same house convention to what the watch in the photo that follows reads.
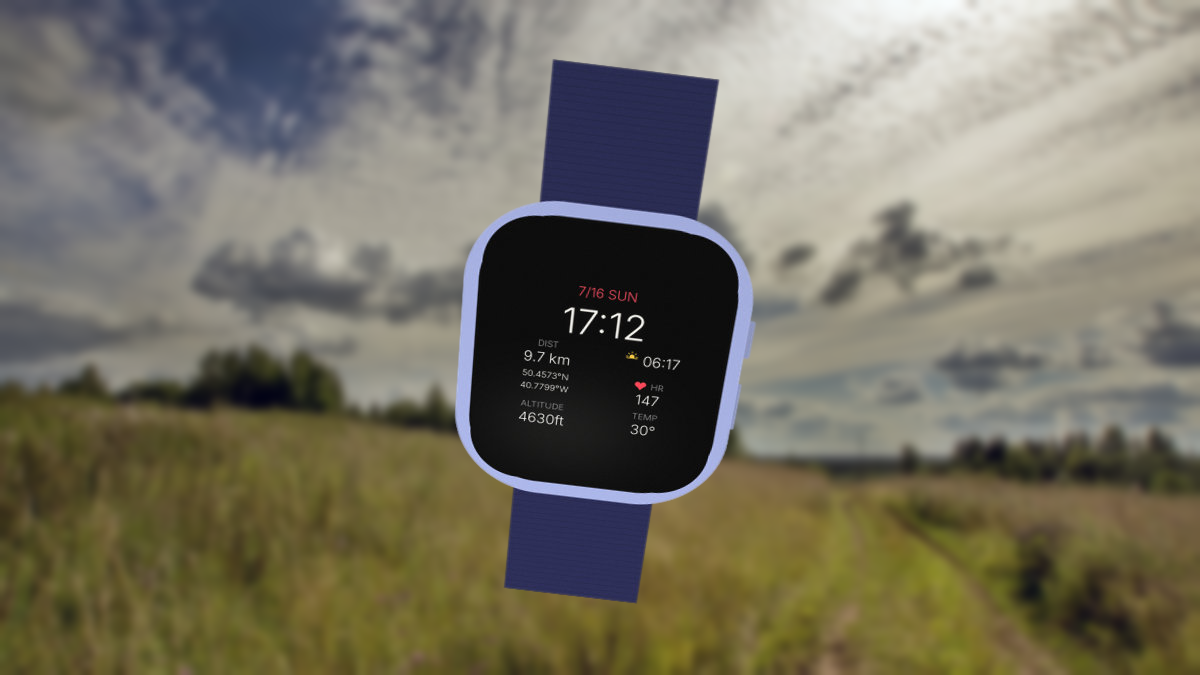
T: 17 h 12 min
